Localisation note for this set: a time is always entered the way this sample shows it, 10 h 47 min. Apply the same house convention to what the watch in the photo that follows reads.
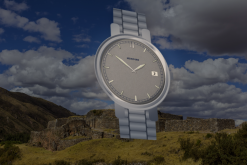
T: 1 h 51 min
